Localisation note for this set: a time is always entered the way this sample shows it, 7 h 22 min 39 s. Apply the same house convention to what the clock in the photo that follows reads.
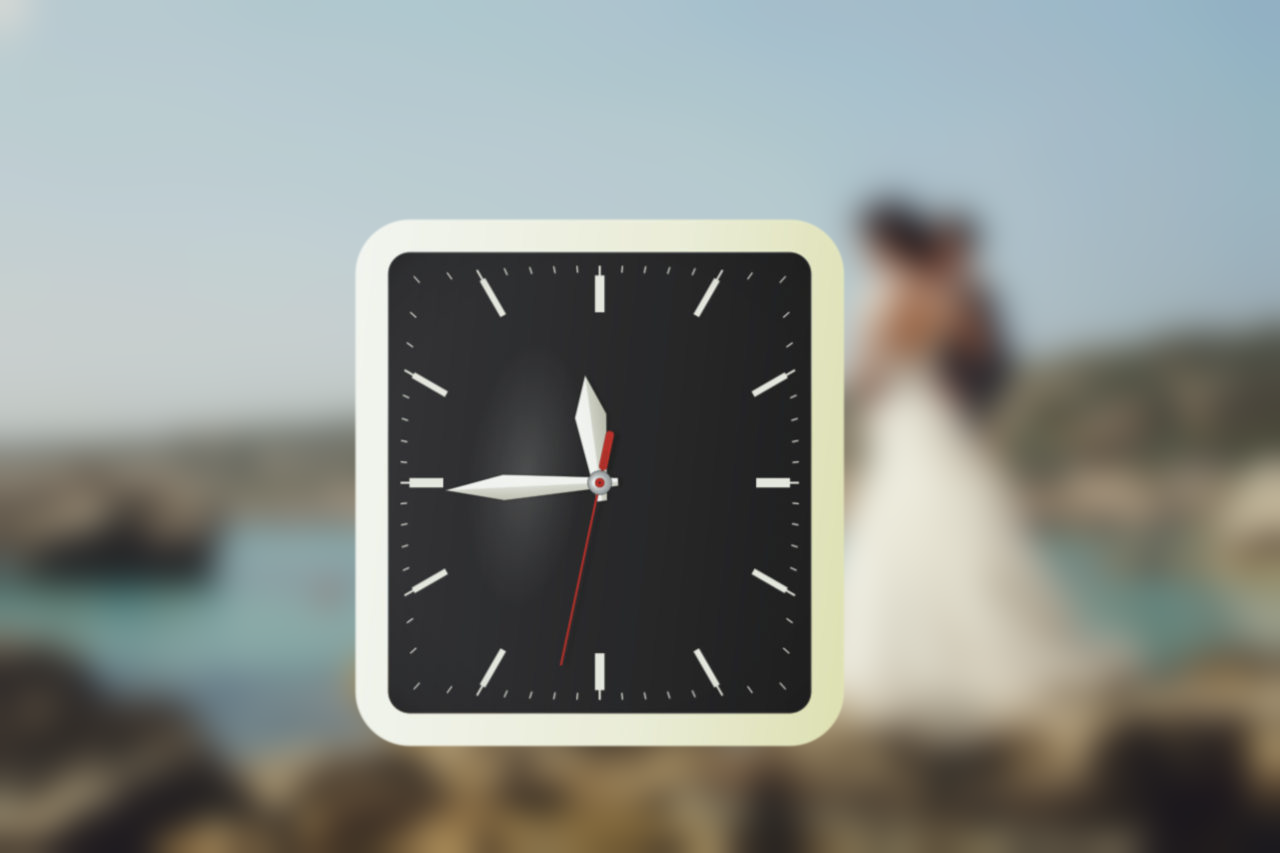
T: 11 h 44 min 32 s
